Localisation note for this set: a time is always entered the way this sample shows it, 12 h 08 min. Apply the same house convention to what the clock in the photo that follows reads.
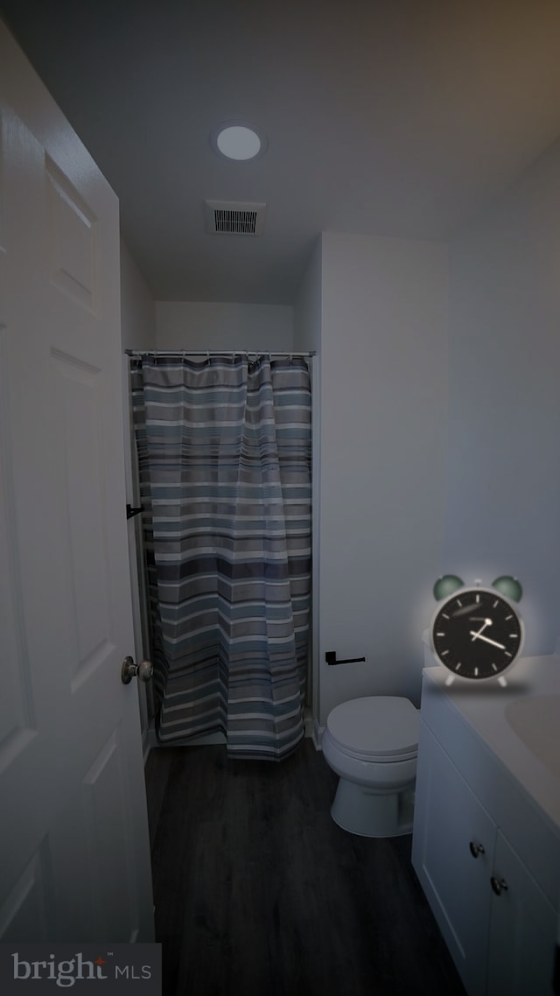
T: 1 h 19 min
